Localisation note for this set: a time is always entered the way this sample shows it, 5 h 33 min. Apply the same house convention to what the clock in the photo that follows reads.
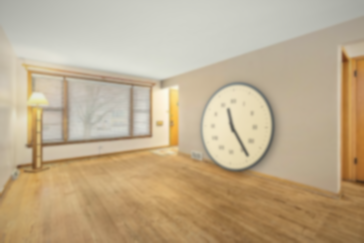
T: 11 h 24 min
